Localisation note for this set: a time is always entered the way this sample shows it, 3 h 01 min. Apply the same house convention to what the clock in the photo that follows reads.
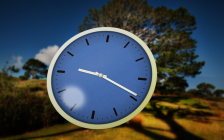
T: 9 h 19 min
